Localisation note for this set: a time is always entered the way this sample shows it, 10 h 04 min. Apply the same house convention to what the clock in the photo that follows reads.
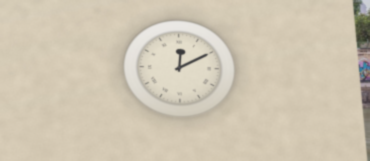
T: 12 h 10 min
